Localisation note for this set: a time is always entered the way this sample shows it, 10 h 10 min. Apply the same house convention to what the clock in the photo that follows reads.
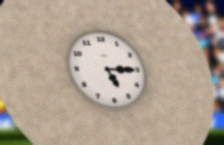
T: 5 h 15 min
